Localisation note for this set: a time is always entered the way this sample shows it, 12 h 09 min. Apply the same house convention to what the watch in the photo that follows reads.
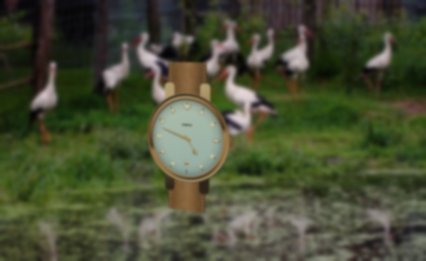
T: 4 h 48 min
